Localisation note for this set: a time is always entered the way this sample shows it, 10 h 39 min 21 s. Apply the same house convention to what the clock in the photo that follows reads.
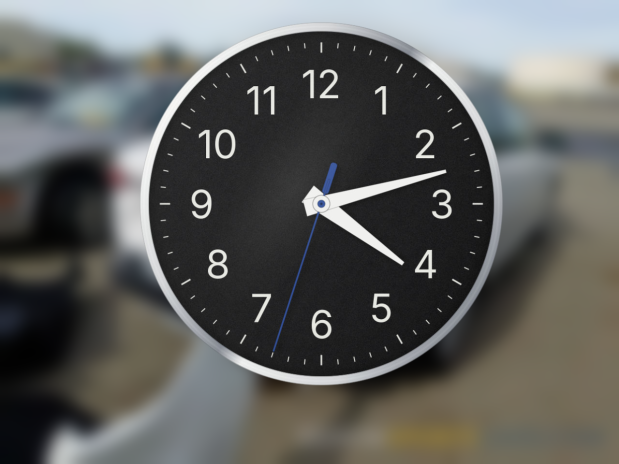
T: 4 h 12 min 33 s
